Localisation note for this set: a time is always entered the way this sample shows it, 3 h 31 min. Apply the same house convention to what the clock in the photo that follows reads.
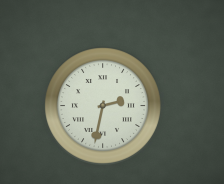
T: 2 h 32 min
